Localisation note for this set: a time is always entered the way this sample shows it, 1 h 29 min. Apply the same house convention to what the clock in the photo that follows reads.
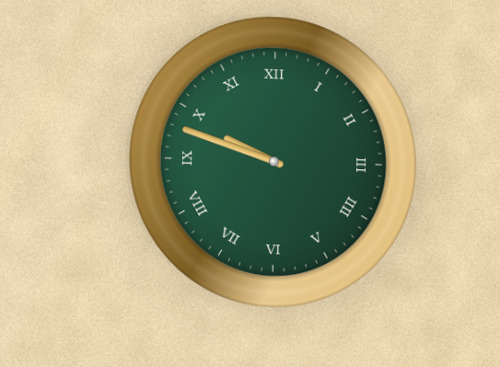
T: 9 h 48 min
